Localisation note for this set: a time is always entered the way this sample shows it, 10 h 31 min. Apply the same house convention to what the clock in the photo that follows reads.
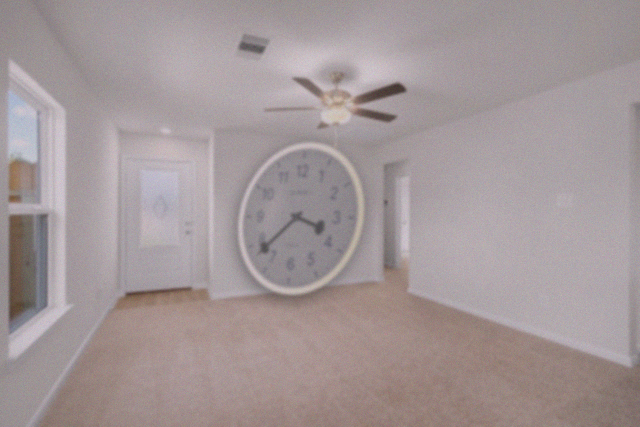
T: 3 h 38 min
